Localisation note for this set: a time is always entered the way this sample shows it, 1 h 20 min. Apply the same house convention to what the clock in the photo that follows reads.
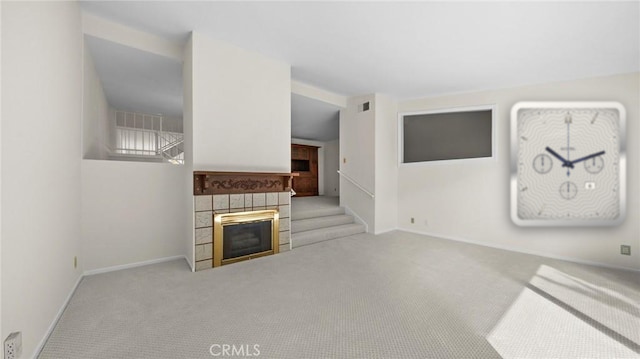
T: 10 h 12 min
